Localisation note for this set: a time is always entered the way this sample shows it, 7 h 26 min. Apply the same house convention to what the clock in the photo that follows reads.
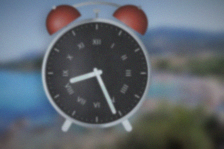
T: 8 h 26 min
